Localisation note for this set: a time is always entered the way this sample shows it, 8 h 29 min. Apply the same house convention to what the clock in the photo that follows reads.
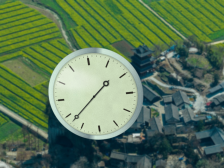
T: 1 h 38 min
